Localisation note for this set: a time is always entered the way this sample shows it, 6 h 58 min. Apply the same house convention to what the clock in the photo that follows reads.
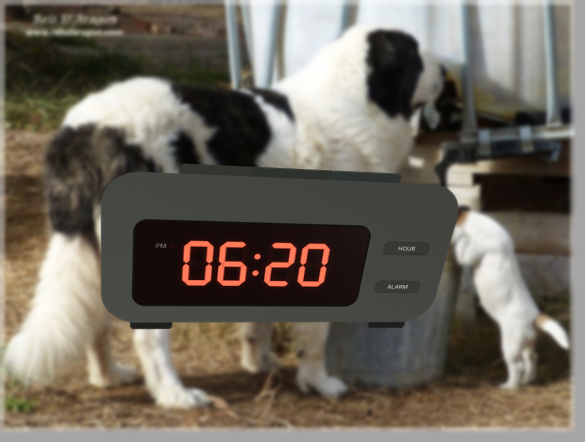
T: 6 h 20 min
